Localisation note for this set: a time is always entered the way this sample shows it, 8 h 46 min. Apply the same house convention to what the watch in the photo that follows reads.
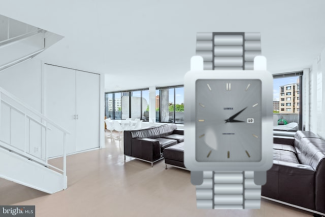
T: 3 h 09 min
